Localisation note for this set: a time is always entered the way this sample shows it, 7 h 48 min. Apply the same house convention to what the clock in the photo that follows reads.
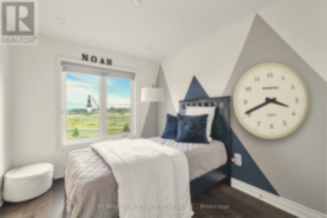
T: 3 h 41 min
